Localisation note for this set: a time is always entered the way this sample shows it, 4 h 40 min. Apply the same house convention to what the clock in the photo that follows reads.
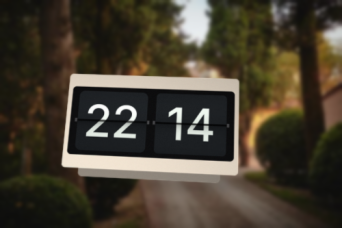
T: 22 h 14 min
